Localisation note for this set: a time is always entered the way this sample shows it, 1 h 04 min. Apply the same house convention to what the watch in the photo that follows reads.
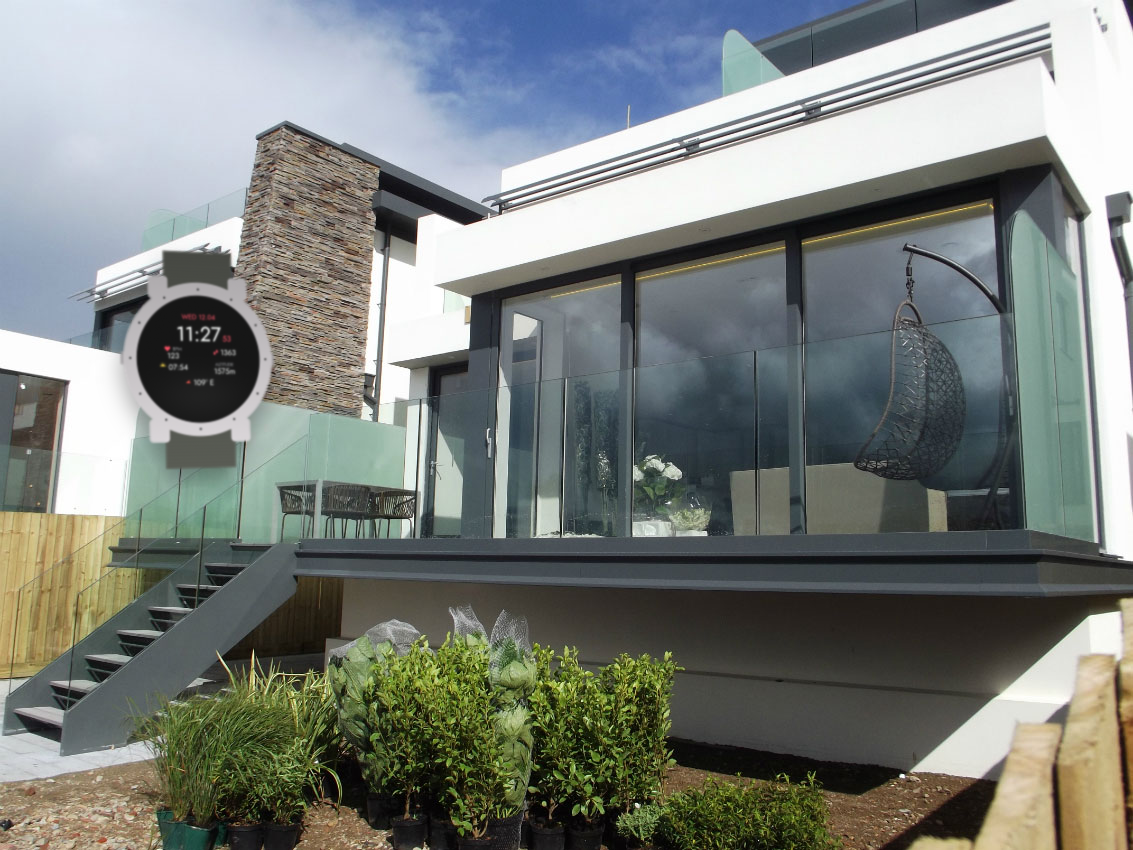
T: 11 h 27 min
